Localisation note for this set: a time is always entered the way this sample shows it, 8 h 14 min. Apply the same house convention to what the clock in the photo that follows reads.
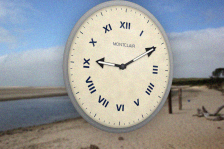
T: 9 h 10 min
